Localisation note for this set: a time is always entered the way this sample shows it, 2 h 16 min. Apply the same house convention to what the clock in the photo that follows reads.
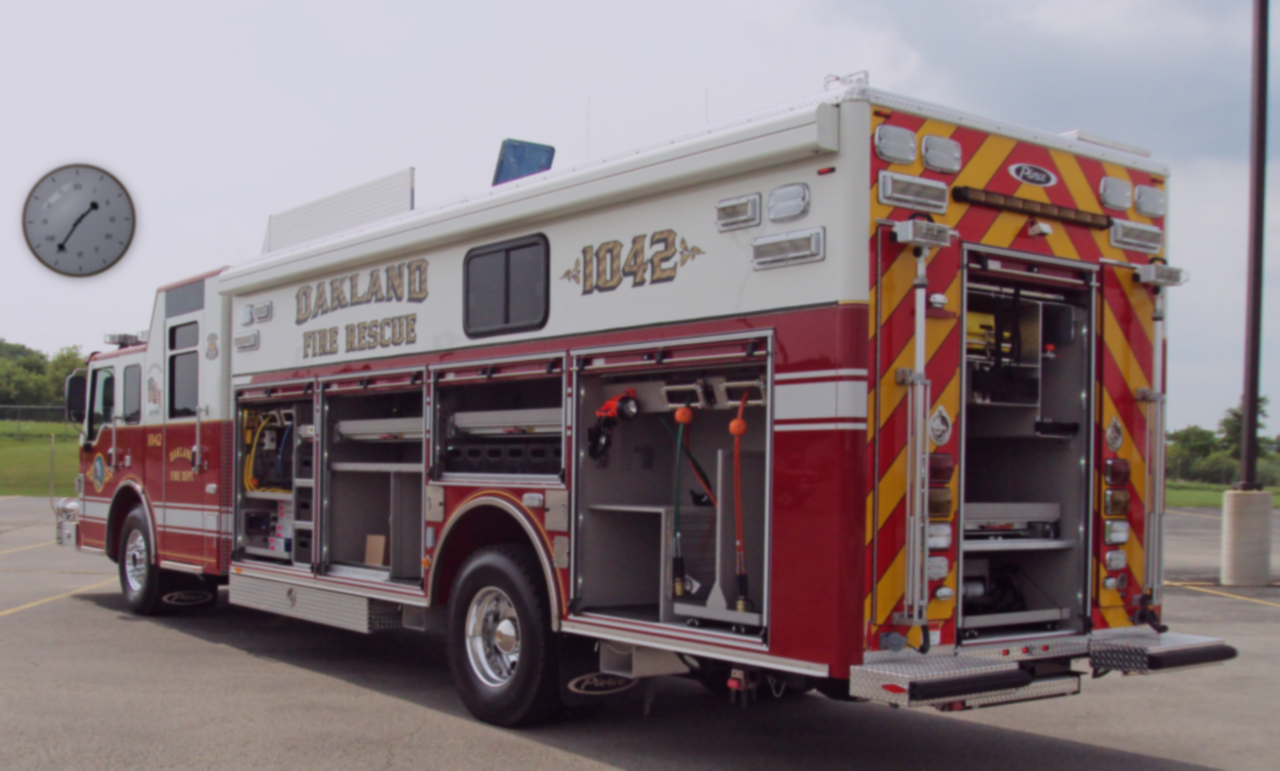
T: 1 h 36 min
